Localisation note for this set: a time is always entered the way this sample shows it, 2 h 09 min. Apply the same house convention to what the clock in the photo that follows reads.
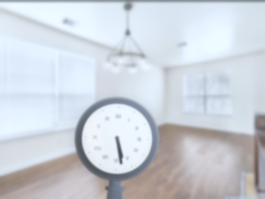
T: 5 h 28 min
